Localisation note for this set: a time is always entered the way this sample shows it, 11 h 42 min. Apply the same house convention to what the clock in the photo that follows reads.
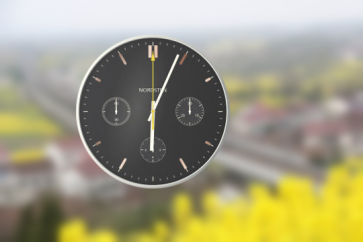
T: 6 h 04 min
